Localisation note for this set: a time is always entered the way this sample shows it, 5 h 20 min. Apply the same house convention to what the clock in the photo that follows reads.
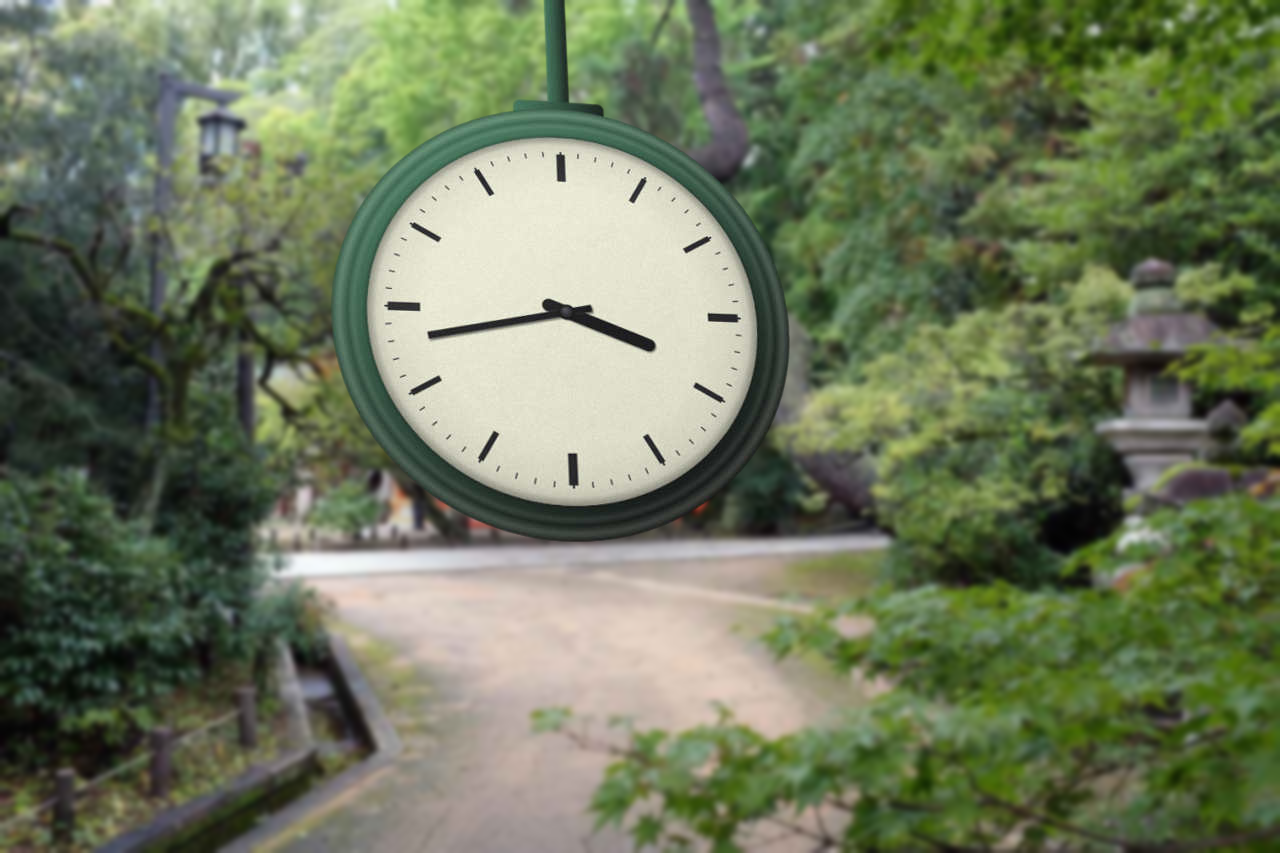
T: 3 h 43 min
